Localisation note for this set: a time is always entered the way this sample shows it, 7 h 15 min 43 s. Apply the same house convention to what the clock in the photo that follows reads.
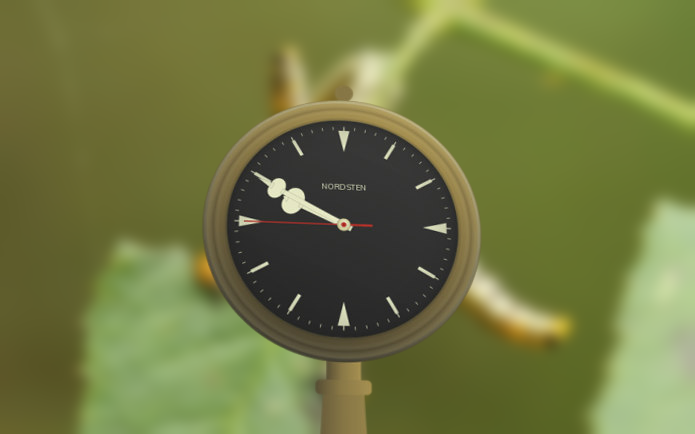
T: 9 h 49 min 45 s
